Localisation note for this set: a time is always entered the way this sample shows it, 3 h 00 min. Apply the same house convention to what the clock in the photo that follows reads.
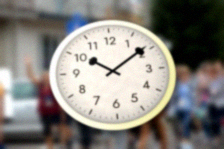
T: 10 h 09 min
